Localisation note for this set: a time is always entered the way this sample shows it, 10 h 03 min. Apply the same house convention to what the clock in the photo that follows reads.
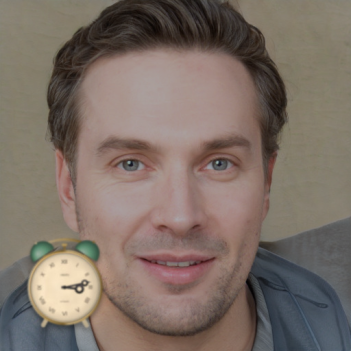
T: 3 h 13 min
